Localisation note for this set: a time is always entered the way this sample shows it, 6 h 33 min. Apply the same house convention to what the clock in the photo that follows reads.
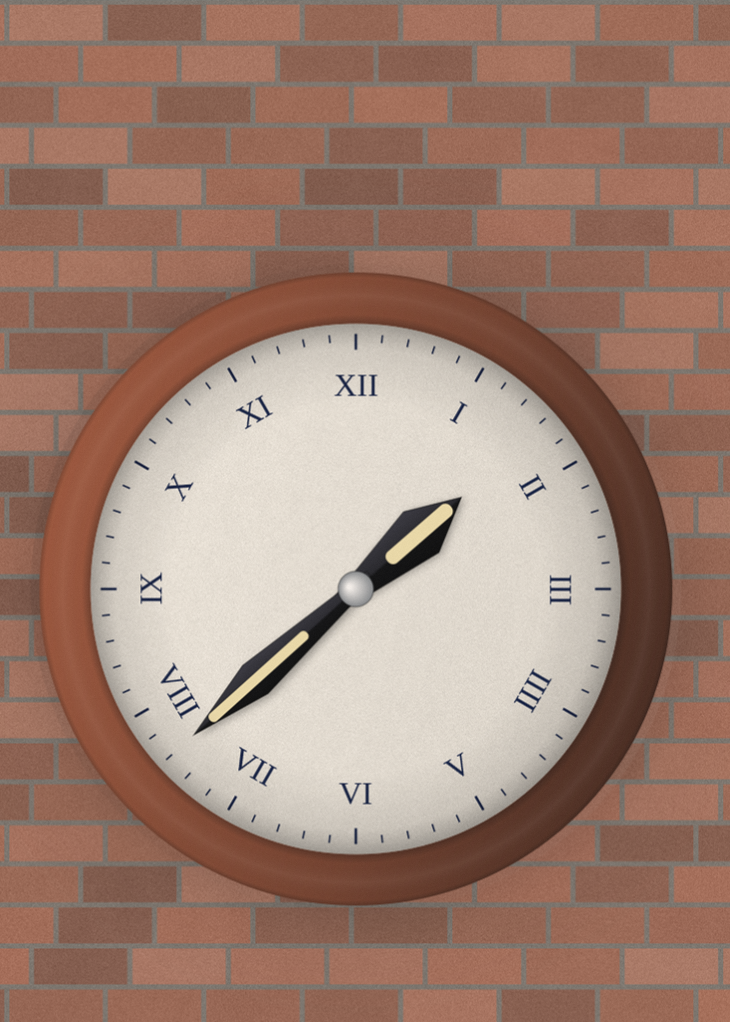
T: 1 h 38 min
